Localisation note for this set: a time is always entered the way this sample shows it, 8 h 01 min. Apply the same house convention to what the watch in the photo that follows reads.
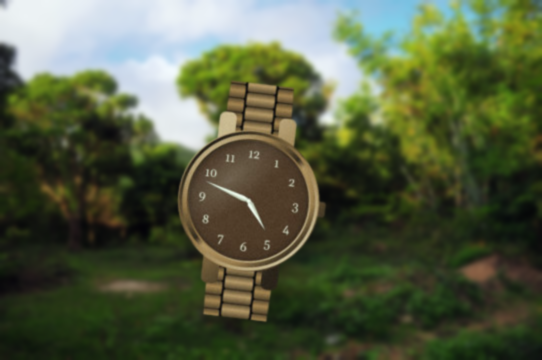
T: 4 h 48 min
